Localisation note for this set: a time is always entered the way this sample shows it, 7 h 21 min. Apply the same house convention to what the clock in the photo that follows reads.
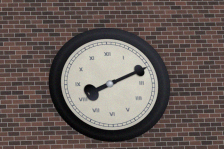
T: 8 h 11 min
